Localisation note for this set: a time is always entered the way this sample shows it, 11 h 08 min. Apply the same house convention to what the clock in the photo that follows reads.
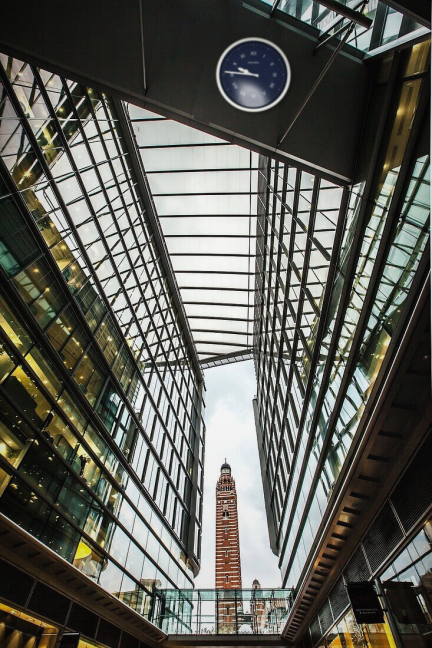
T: 9 h 46 min
